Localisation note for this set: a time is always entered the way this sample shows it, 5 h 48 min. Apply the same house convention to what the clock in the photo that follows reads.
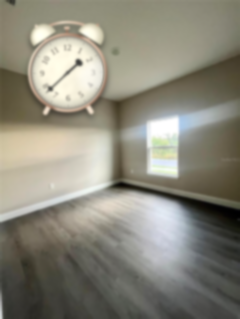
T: 1 h 38 min
